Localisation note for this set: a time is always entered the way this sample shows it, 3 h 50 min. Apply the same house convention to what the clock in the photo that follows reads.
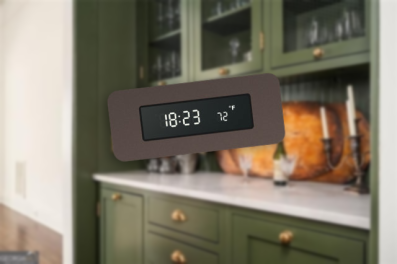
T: 18 h 23 min
